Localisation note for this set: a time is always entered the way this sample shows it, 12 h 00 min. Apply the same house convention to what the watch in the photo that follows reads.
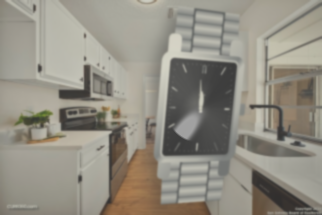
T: 11 h 59 min
